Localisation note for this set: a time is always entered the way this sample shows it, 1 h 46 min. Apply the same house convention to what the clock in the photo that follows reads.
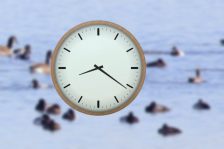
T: 8 h 21 min
